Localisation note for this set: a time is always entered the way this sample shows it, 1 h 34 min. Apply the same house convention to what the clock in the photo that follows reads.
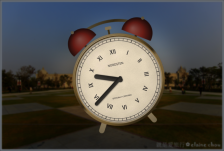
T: 9 h 39 min
